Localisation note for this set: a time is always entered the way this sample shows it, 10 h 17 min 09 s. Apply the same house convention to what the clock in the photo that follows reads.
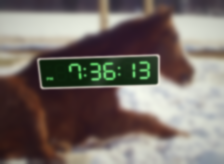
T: 7 h 36 min 13 s
